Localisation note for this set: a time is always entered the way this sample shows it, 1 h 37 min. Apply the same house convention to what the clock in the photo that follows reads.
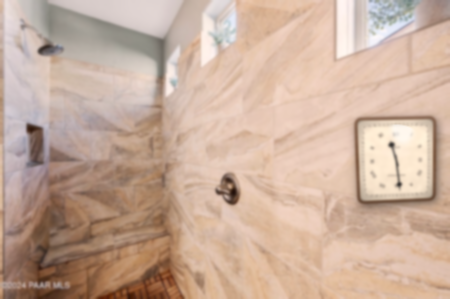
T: 11 h 29 min
